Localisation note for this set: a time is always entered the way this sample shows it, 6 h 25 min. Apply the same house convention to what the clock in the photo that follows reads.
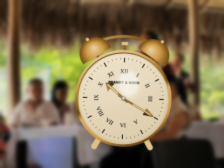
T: 10 h 20 min
